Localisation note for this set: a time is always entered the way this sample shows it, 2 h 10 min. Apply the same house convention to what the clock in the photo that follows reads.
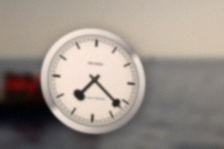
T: 7 h 22 min
